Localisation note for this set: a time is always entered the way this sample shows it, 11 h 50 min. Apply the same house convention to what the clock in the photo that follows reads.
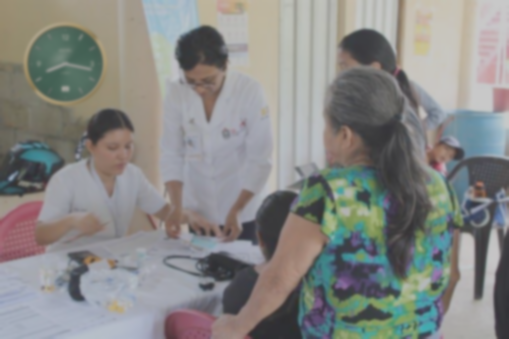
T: 8 h 17 min
